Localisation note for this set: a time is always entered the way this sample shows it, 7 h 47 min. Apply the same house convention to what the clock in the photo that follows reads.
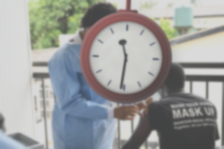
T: 11 h 31 min
